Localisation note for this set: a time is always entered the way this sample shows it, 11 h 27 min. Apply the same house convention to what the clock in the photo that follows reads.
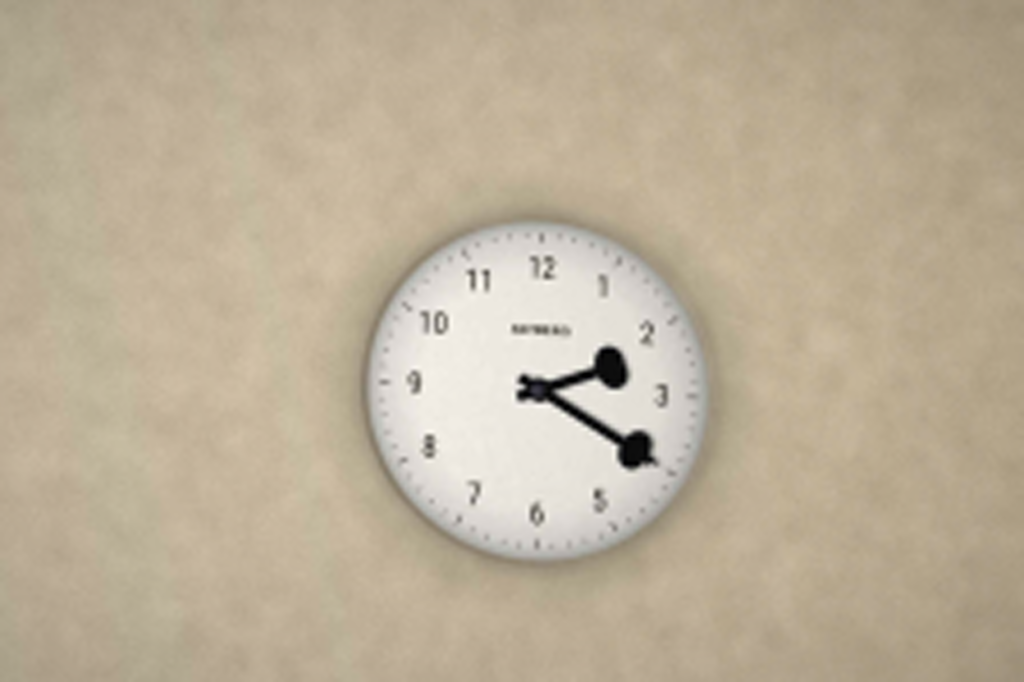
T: 2 h 20 min
